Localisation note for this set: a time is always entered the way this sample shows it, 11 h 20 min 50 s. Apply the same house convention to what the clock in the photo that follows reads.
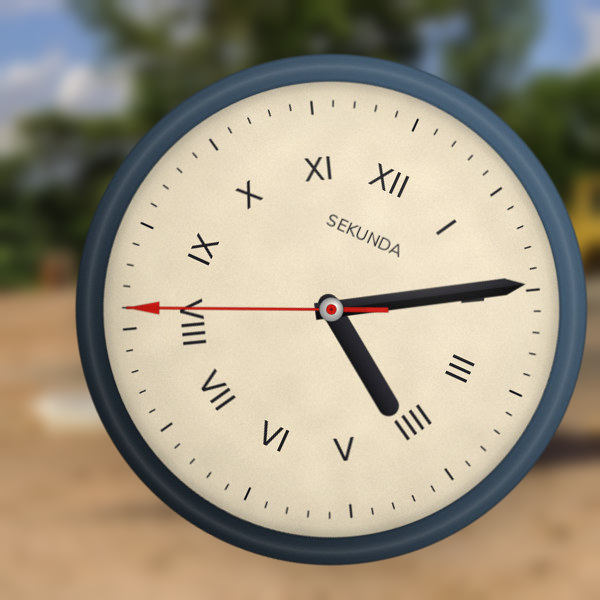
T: 4 h 09 min 41 s
